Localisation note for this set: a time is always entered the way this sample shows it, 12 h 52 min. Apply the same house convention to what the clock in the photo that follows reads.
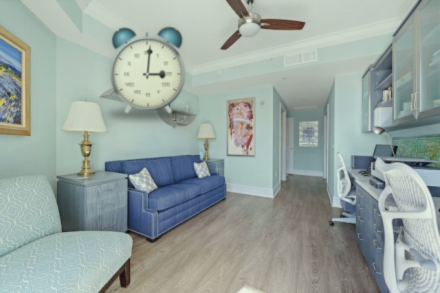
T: 3 h 01 min
